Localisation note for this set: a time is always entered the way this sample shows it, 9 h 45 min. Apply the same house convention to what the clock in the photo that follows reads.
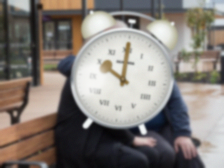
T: 10 h 00 min
